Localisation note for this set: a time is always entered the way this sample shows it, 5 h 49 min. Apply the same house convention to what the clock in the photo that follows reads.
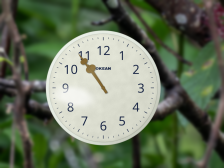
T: 10 h 54 min
